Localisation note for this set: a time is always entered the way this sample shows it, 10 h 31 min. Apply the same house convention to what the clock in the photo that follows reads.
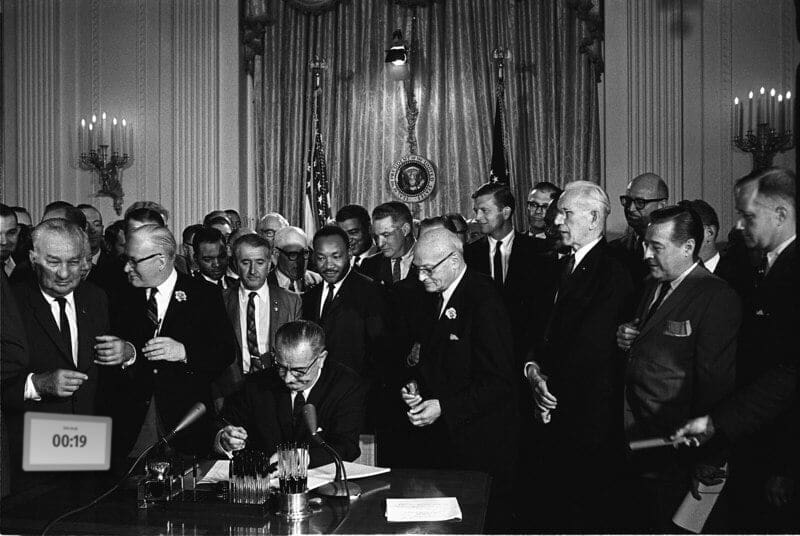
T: 0 h 19 min
